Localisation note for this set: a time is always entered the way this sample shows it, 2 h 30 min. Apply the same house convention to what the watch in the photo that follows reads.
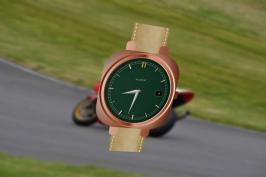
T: 8 h 32 min
